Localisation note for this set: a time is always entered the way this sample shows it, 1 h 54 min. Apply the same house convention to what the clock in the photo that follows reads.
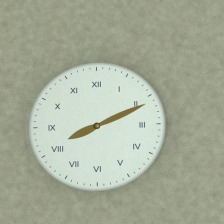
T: 8 h 11 min
